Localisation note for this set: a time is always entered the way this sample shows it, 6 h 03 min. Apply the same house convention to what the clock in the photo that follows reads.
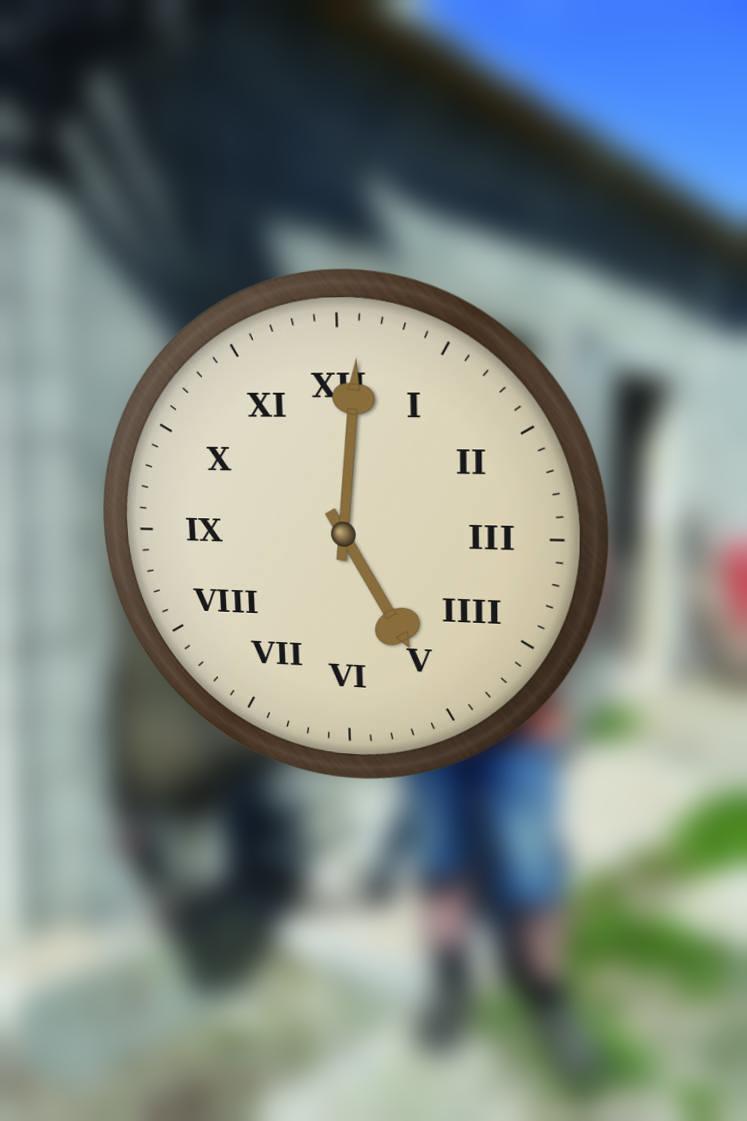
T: 5 h 01 min
